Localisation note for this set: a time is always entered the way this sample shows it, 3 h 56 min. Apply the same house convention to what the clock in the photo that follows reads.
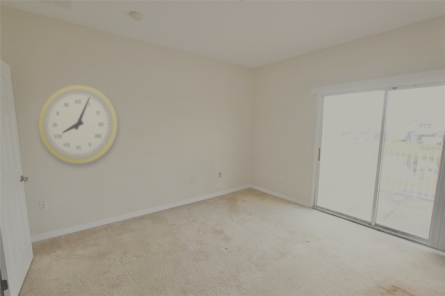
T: 8 h 04 min
